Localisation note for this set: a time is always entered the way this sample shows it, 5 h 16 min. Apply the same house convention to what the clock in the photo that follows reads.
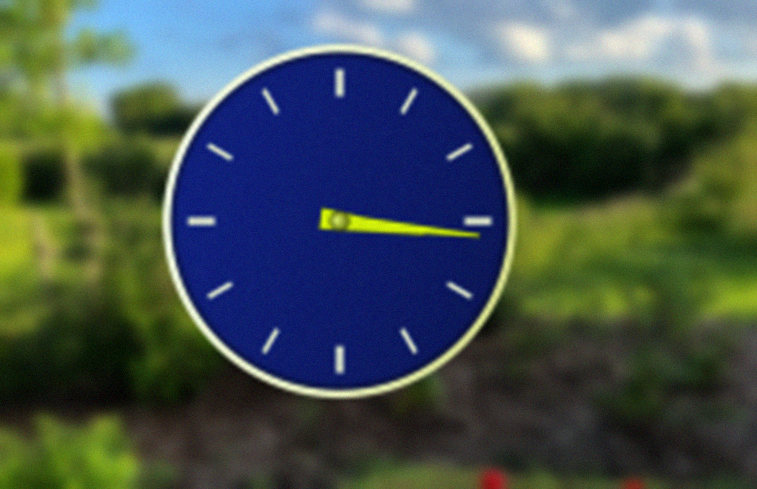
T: 3 h 16 min
